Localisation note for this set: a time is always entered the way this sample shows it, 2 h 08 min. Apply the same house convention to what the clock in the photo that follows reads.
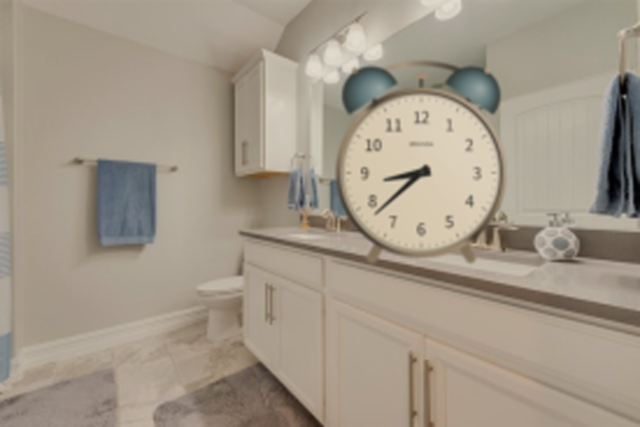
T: 8 h 38 min
